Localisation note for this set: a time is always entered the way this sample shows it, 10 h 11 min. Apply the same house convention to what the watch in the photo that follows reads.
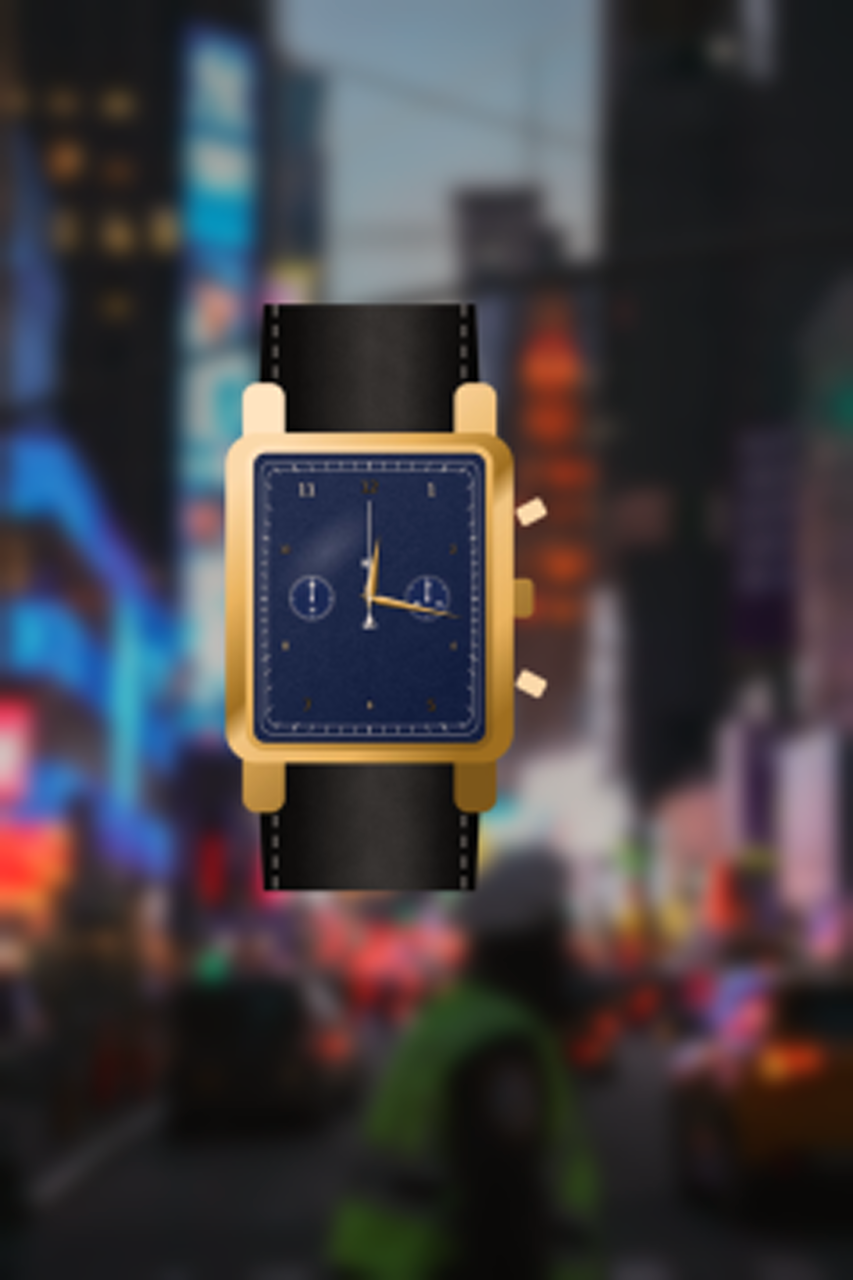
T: 12 h 17 min
